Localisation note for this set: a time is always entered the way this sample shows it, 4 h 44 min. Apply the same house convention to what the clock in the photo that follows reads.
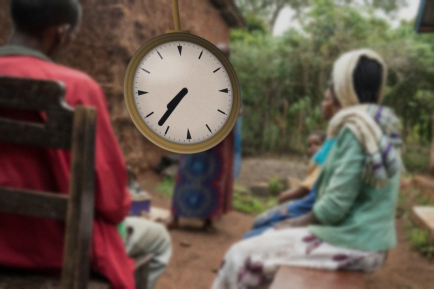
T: 7 h 37 min
